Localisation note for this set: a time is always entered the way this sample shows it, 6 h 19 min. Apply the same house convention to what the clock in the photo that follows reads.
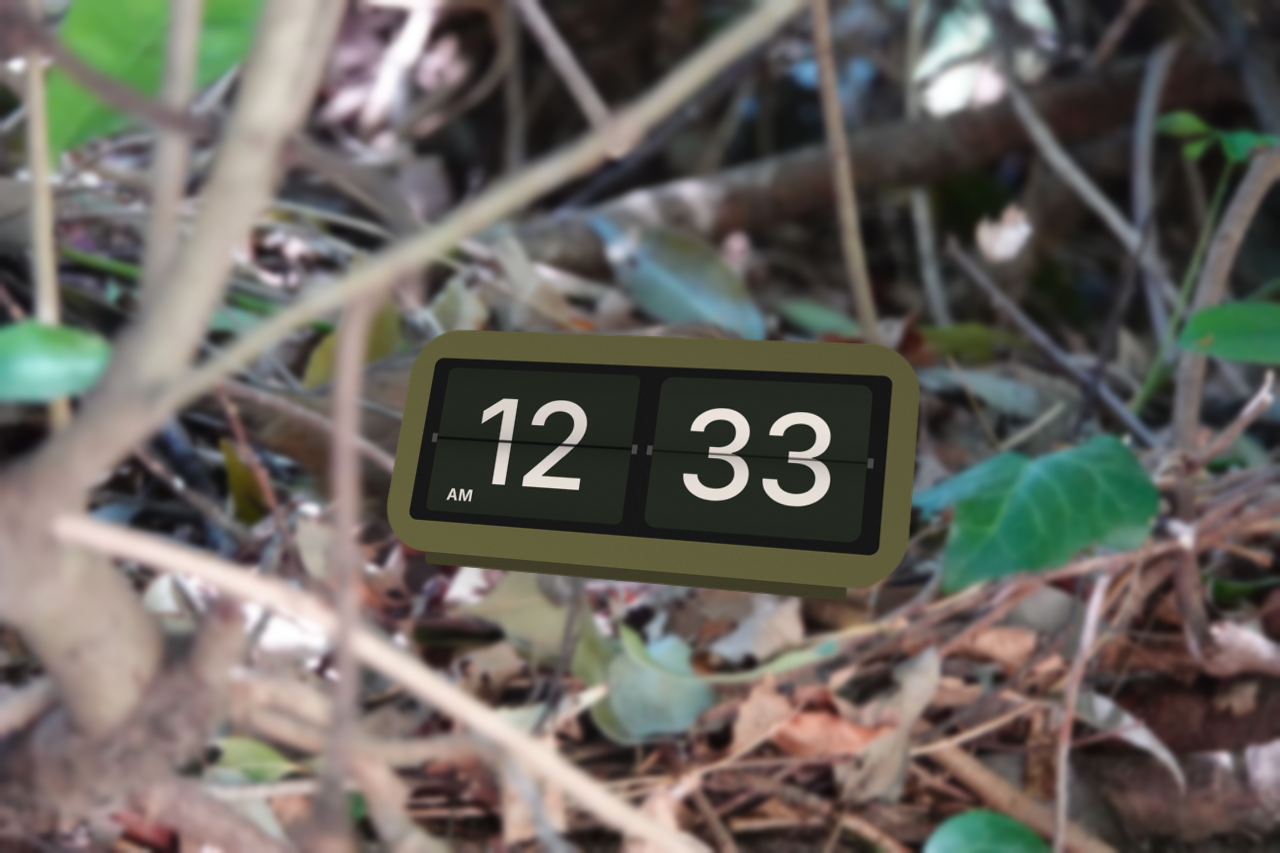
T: 12 h 33 min
